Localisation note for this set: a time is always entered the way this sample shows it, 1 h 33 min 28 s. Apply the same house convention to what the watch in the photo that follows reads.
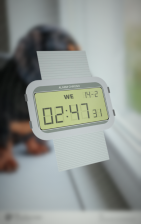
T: 2 h 47 min 31 s
